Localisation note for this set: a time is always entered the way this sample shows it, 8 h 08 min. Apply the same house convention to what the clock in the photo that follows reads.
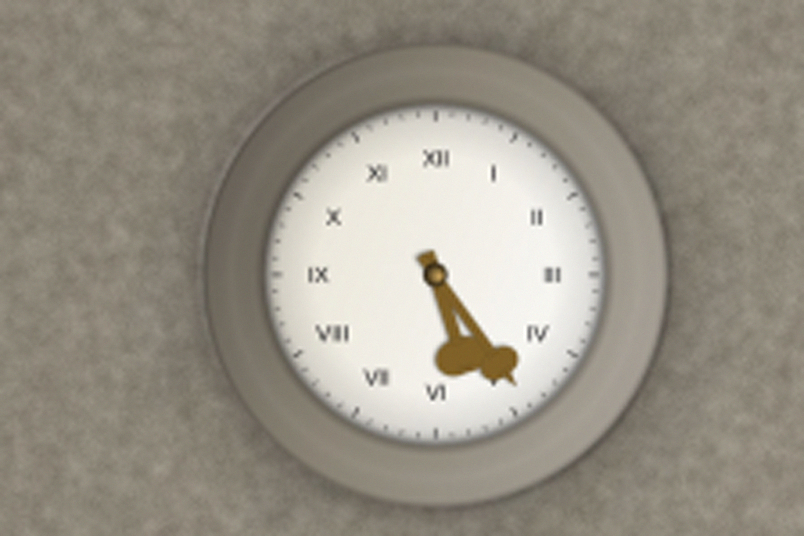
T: 5 h 24 min
